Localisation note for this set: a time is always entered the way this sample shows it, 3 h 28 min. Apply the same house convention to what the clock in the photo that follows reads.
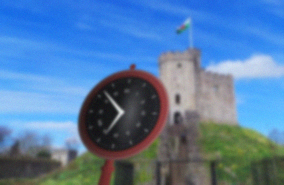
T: 6 h 52 min
